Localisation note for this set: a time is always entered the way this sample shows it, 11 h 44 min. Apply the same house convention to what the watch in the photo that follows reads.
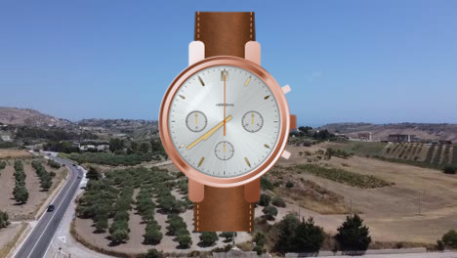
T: 7 h 39 min
